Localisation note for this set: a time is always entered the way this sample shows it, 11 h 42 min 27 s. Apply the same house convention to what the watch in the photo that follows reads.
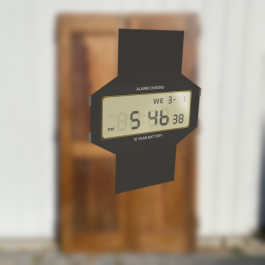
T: 5 h 46 min 38 s
